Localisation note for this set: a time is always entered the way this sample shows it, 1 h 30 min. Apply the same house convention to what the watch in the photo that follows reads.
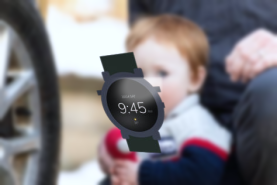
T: 9 h 45 min
